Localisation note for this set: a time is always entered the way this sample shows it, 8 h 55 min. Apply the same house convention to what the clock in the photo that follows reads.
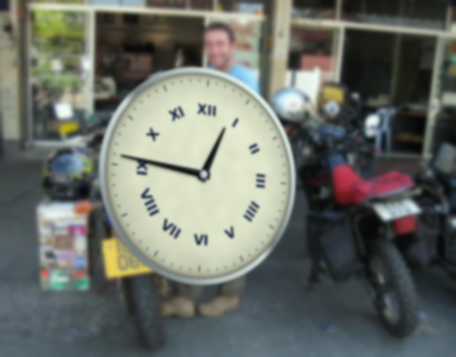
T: 12 h 46 min
